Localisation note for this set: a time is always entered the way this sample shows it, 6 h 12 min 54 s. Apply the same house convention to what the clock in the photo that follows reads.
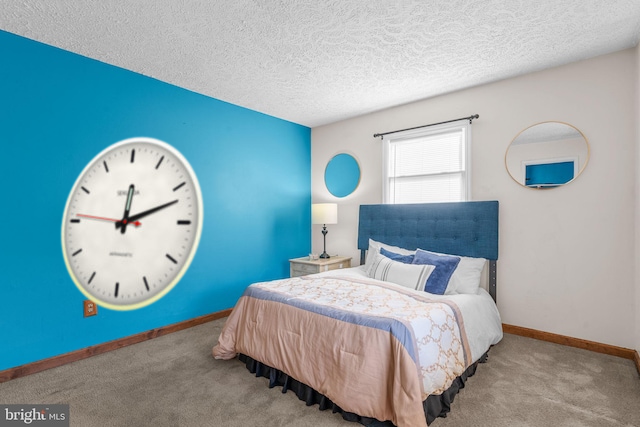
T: 12 h 11 min 46 s
